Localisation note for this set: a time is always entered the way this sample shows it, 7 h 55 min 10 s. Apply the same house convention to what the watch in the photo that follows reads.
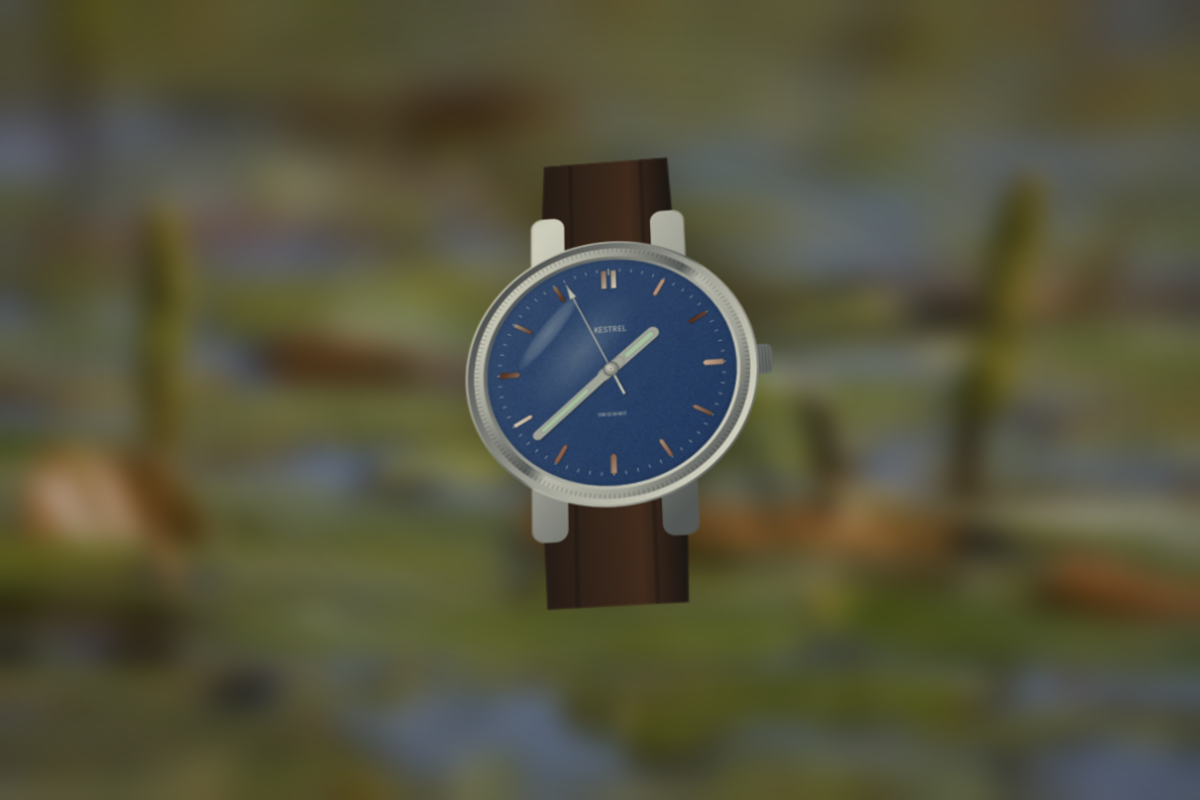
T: 1 h 37 min 56 s
